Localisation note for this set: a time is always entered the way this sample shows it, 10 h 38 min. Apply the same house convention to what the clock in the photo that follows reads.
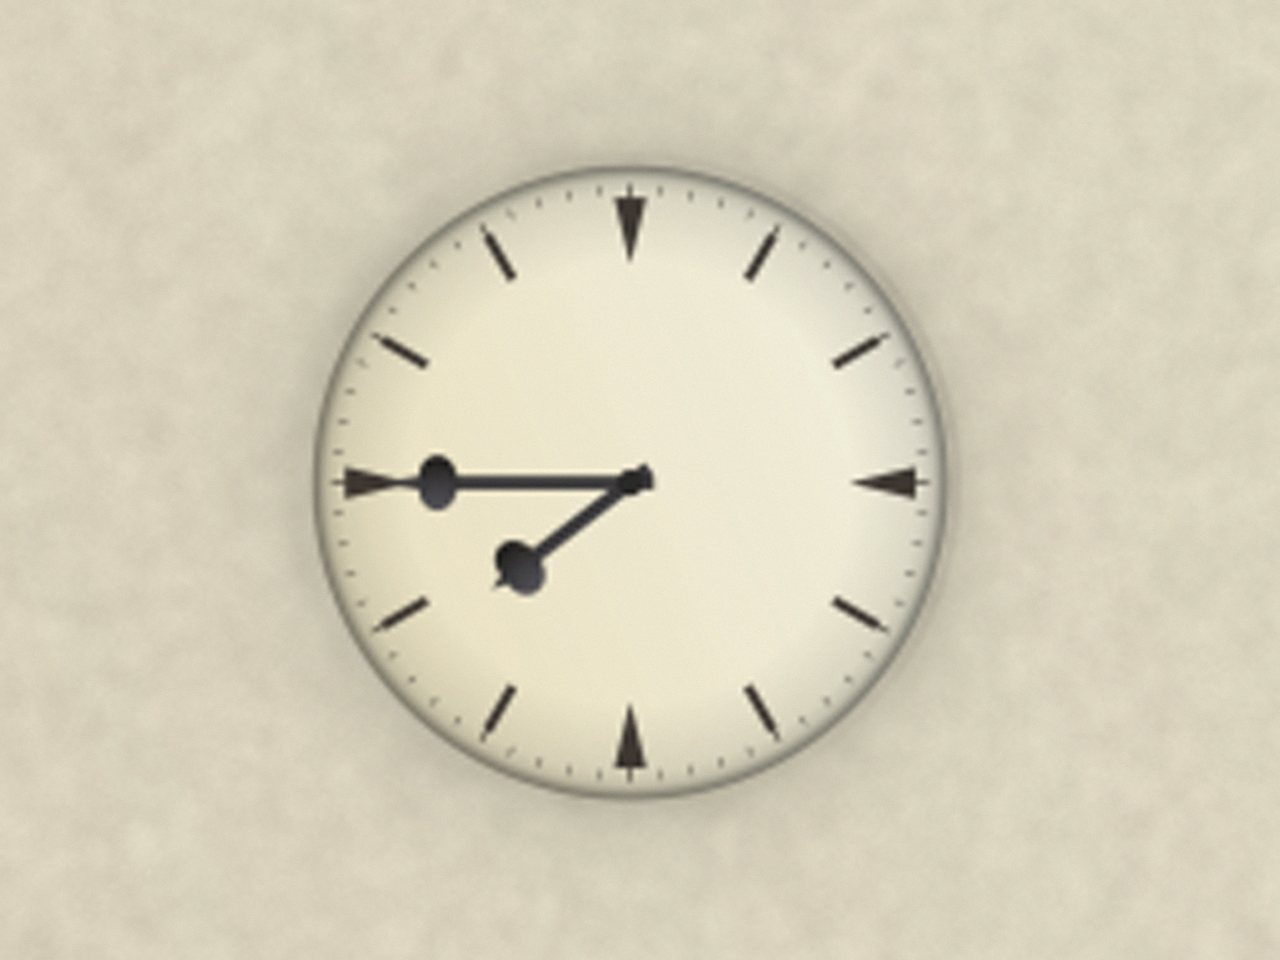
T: 7 h 45 min
